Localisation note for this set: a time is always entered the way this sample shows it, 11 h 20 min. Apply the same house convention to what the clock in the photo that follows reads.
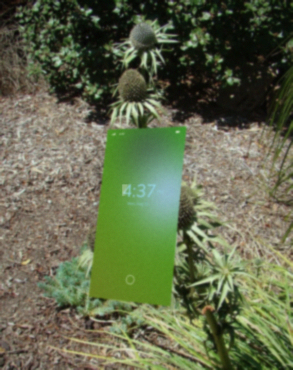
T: 4 h 37 min
